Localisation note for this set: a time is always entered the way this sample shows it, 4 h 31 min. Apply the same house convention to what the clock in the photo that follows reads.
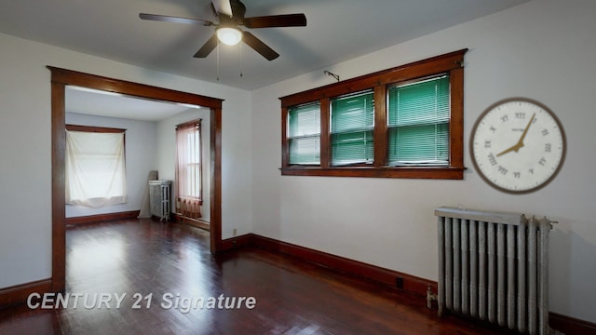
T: 8 h 04 min
